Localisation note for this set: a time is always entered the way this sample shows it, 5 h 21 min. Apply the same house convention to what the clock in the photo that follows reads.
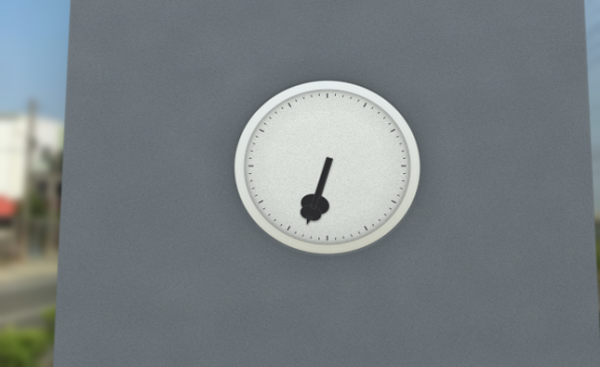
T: 6 h 33 min
